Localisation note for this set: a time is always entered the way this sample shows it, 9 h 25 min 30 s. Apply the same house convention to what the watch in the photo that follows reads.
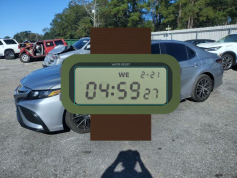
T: 4 h 59 min 27 s
